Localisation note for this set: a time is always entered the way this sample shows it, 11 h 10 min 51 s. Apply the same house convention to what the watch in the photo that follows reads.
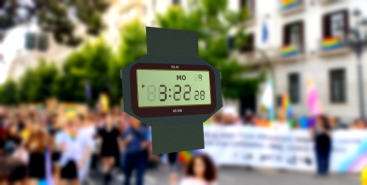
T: 3 h 22 min 28 s
